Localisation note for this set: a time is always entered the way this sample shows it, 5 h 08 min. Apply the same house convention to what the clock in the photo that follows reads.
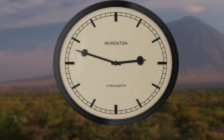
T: 2 h 48 min
